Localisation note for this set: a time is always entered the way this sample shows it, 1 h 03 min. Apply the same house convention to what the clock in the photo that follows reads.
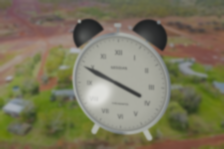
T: 3 h 49 min
